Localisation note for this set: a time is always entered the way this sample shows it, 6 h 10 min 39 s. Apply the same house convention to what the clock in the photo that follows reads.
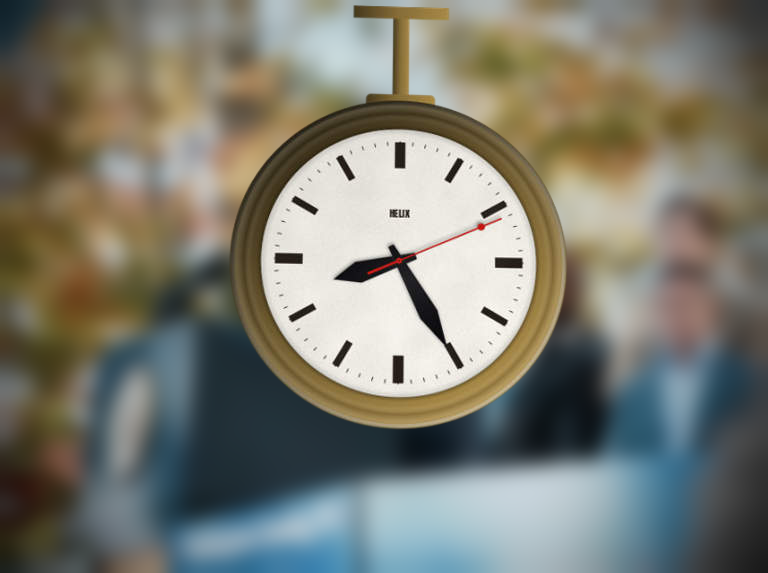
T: 8 h 25 min 11 s
